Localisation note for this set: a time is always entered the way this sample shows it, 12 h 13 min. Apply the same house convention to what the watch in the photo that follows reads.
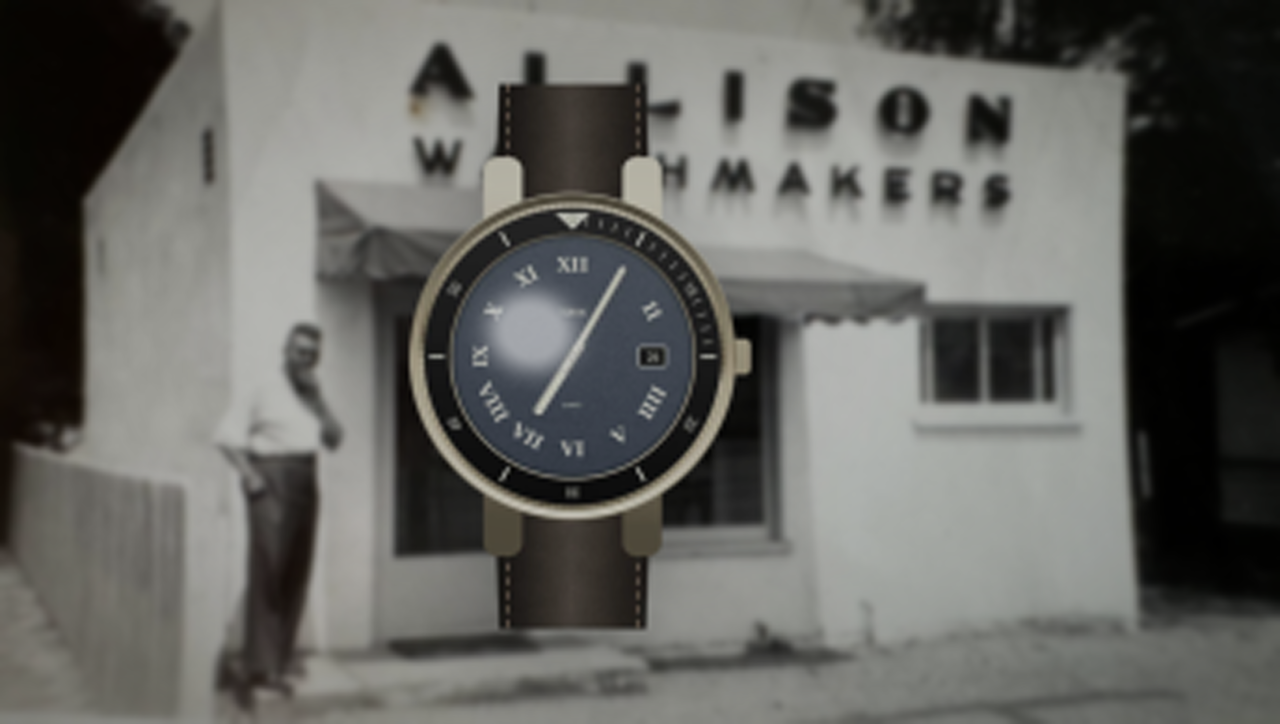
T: 7 h 05 min
